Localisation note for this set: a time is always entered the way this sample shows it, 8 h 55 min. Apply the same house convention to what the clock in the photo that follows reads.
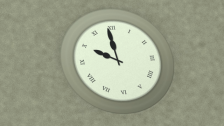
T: 9 h 59 min
